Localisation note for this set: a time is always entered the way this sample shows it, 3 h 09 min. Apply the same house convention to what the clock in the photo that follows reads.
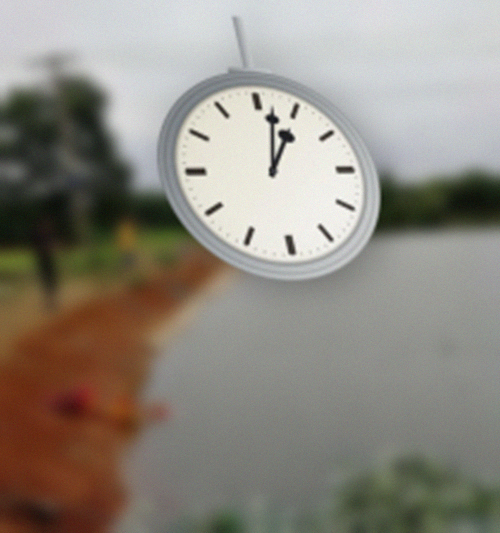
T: 1 h 02 min
